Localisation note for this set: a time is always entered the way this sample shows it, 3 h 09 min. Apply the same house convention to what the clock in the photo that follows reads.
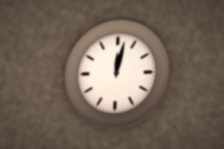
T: 12 h 02 min
